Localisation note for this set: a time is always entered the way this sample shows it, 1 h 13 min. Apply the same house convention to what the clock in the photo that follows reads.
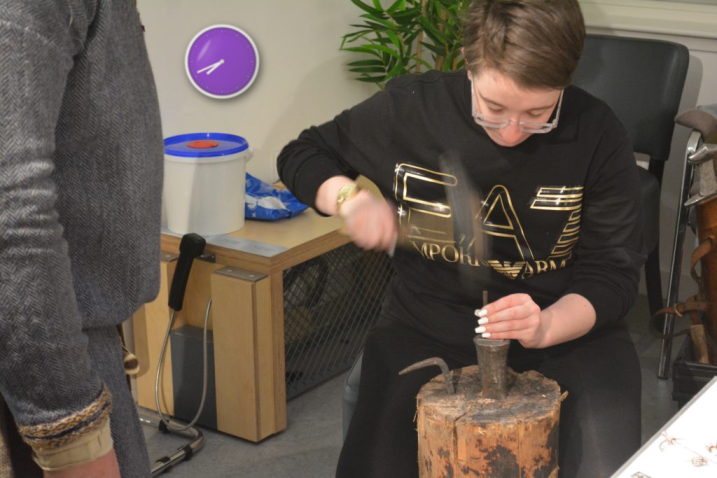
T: 7 h 41 min
